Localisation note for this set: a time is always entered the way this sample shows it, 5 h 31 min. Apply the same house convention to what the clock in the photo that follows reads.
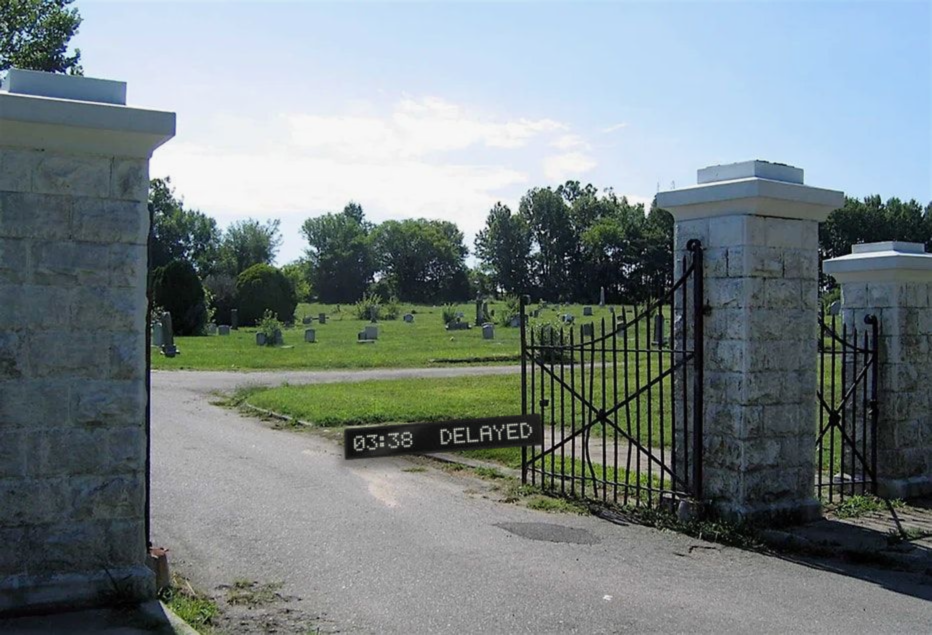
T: 3 h 38 min
